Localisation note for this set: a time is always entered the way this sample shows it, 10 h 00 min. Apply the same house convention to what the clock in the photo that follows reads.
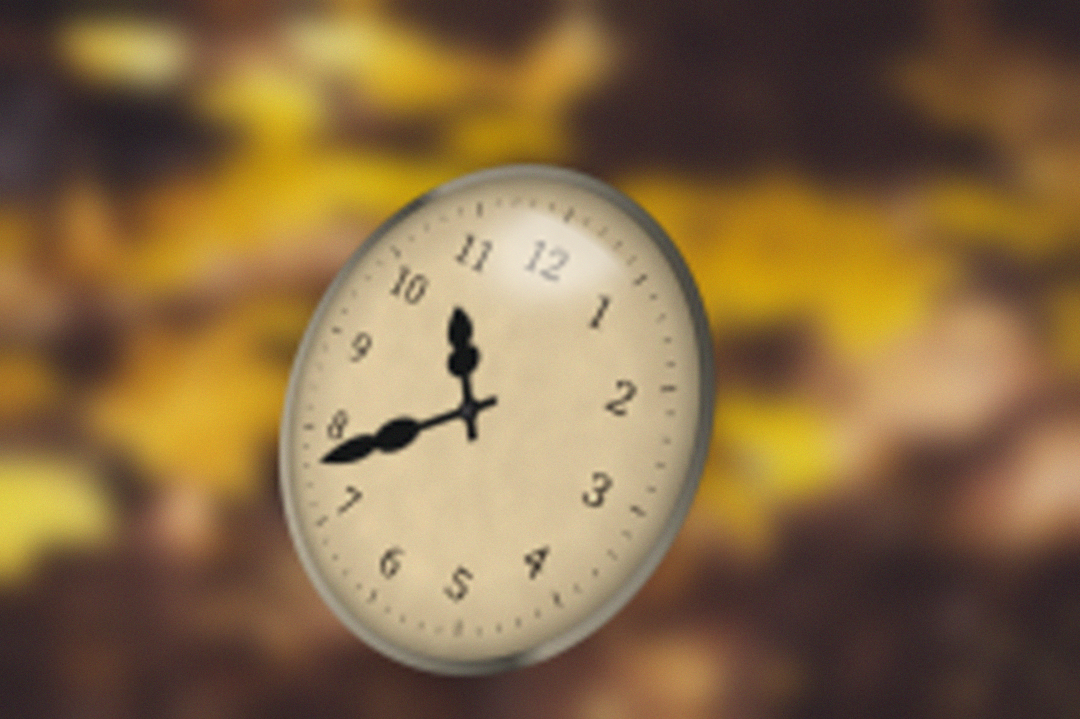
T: 10 h 38 min
